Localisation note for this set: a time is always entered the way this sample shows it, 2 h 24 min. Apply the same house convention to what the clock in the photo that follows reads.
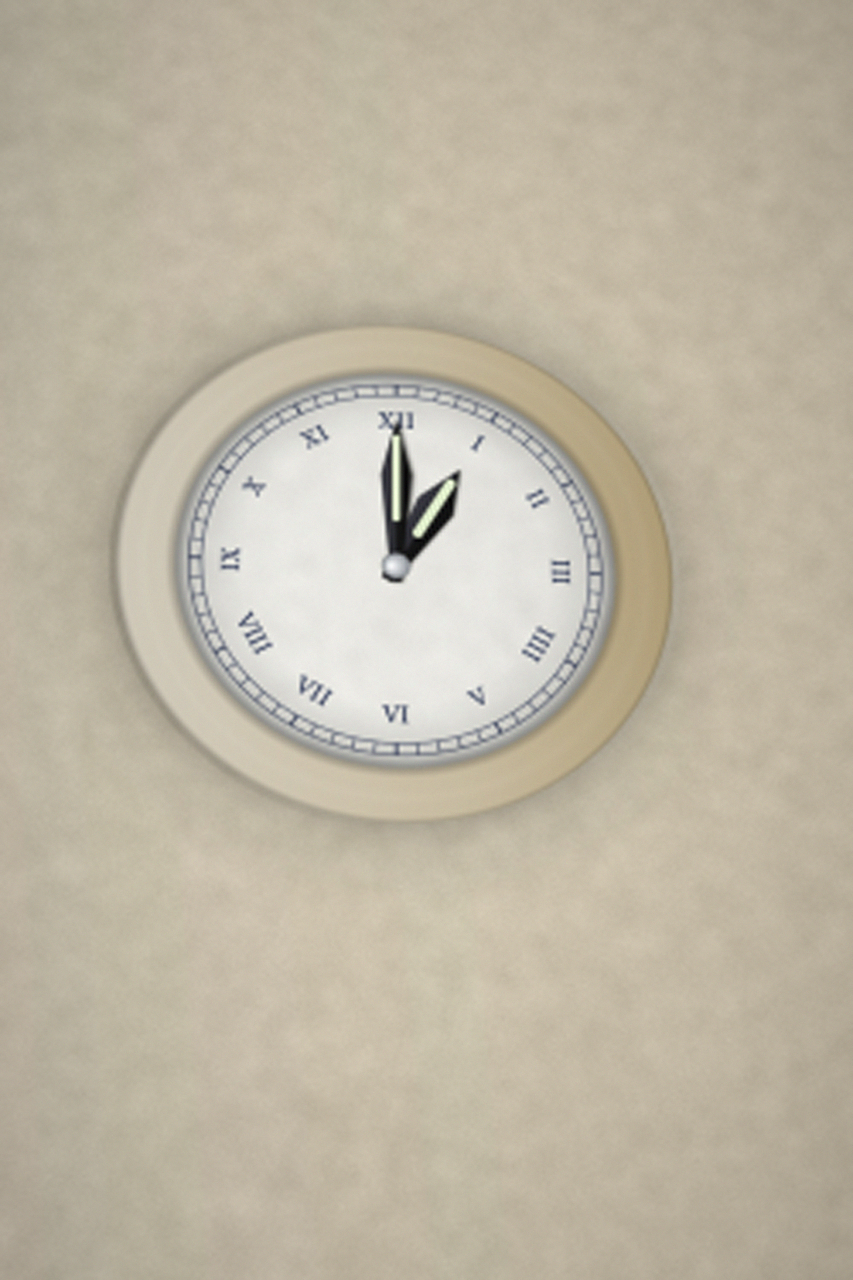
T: 1 h 00 min
